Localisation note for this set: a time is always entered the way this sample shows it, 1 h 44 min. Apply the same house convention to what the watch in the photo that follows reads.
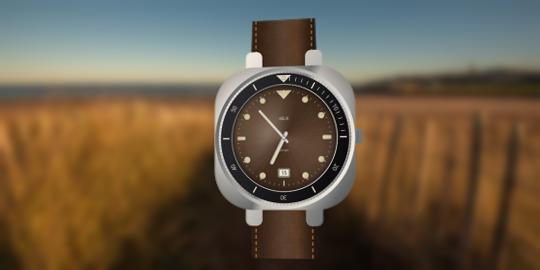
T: 6 h 53 min
